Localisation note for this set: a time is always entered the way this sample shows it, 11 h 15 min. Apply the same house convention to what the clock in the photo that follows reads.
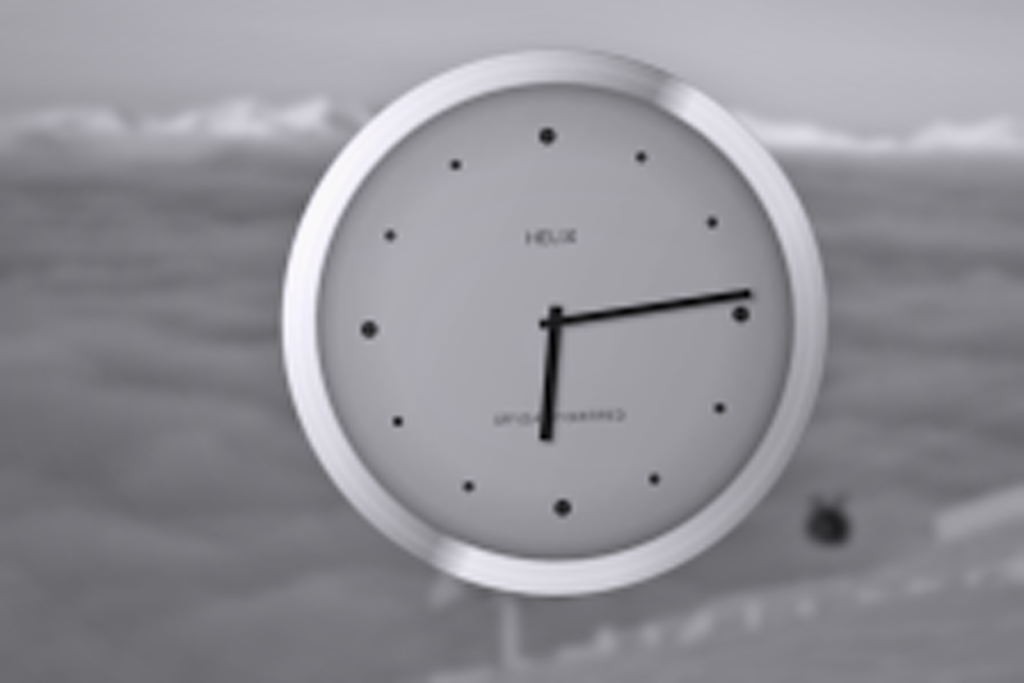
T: 6 h 14 min
